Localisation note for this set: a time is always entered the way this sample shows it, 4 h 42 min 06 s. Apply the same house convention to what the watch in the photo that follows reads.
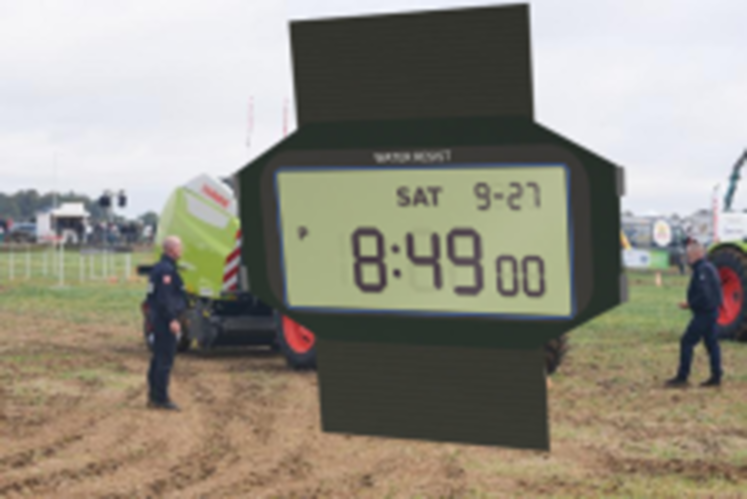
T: 8 h 49 min 00 s
